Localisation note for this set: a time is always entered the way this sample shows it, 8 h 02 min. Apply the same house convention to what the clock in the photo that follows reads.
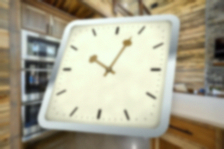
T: 10 h 04 min
